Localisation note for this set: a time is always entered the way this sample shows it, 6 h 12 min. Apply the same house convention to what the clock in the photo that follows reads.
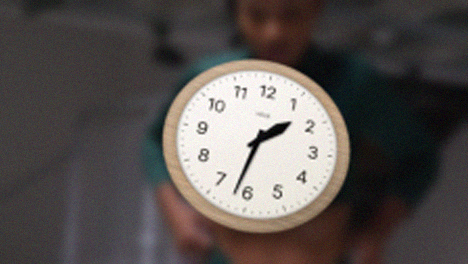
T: 1 h 32 min
